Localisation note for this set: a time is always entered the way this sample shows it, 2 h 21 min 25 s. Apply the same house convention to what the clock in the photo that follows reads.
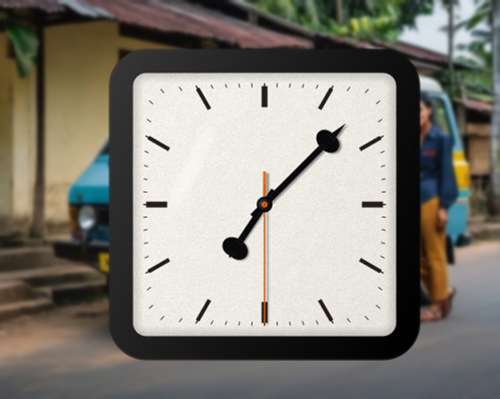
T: 7 h 07 min 30 s
